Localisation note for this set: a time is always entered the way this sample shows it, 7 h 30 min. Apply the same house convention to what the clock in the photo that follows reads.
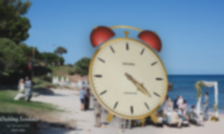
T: 4 h 22 min
